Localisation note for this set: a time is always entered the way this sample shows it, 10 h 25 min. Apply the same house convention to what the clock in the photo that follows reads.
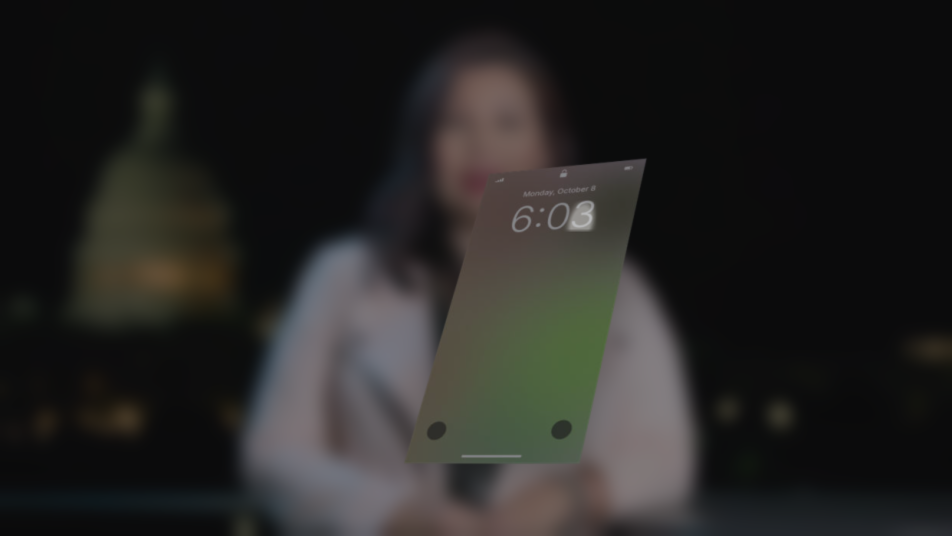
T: 6 h 03 min
